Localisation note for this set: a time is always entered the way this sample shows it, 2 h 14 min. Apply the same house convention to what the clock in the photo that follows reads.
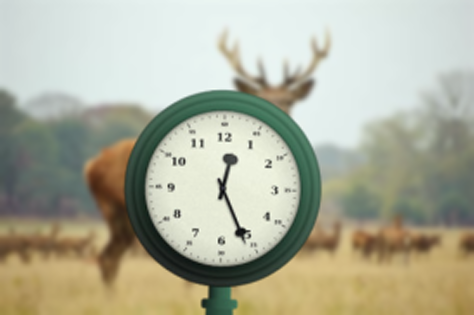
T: 12 h 26 min
